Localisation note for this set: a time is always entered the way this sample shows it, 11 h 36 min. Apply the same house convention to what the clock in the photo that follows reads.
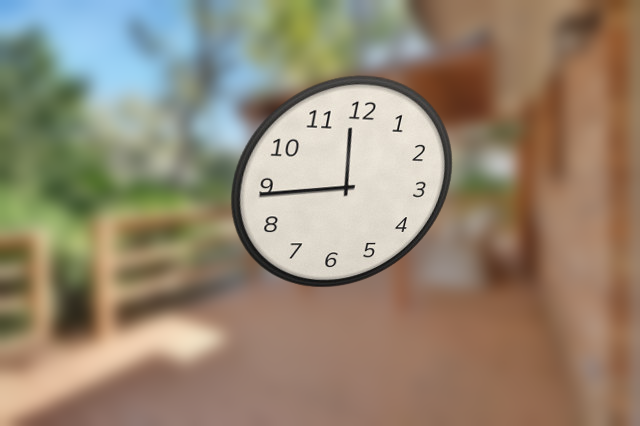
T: 11 h 44 min
